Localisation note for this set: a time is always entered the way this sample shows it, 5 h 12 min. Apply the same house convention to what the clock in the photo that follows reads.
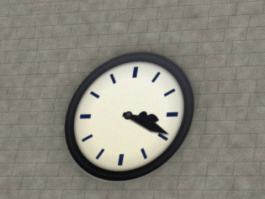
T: 3 h 19 min
